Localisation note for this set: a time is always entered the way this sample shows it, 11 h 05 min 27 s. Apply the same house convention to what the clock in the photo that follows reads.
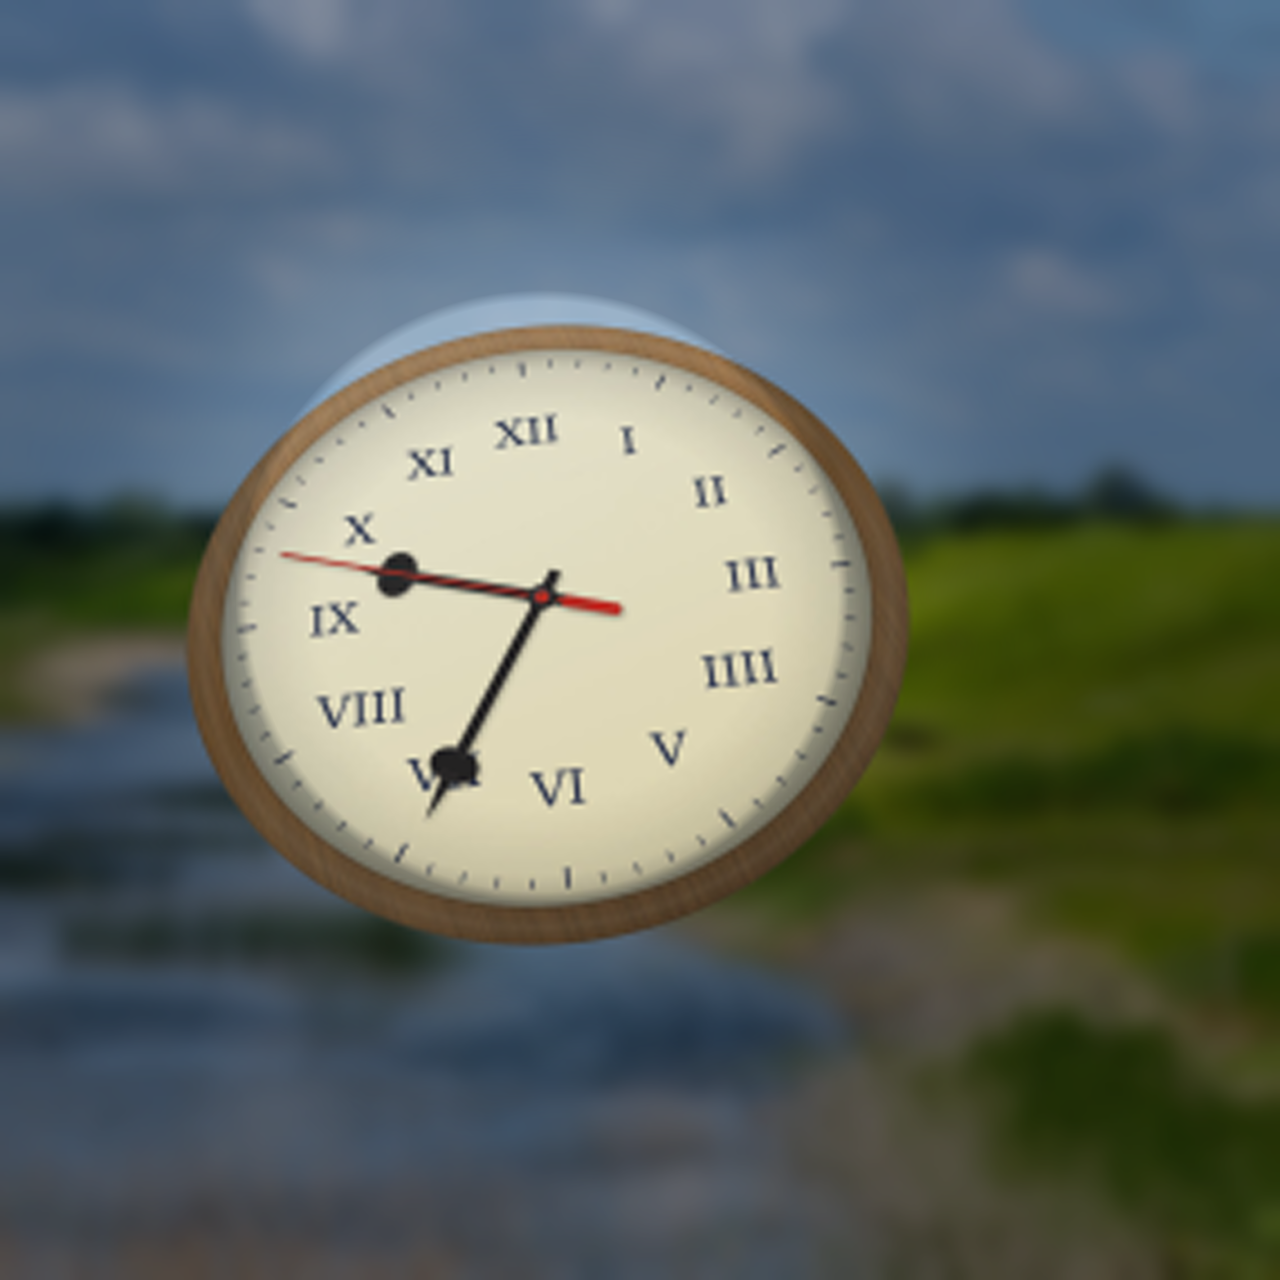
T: 9 h 34 min 48 s
